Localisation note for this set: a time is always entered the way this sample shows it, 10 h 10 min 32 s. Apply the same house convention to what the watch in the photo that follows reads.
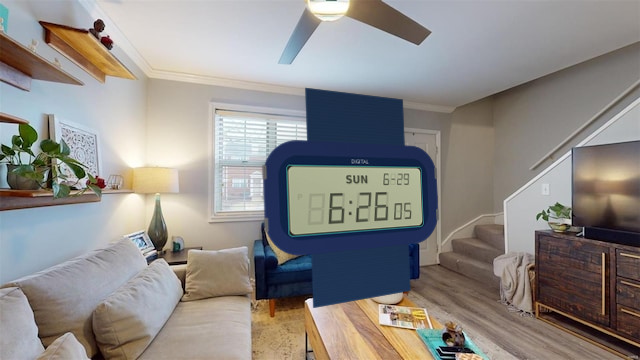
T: 6 h 26 min 05 s
